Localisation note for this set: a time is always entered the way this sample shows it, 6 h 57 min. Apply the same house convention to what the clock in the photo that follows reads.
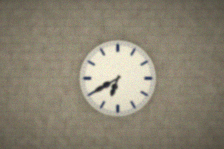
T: 6 h 40 min
